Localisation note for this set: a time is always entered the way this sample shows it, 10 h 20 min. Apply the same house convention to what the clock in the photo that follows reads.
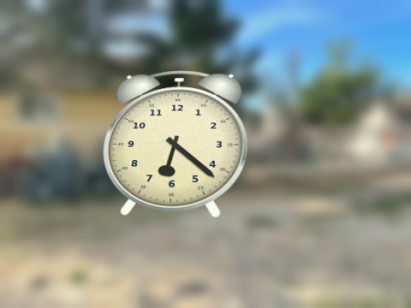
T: 6 h 22 min
